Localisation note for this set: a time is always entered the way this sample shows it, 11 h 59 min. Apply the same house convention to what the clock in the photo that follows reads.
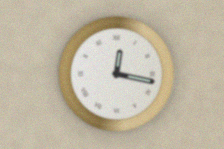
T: 12 h 17 min
